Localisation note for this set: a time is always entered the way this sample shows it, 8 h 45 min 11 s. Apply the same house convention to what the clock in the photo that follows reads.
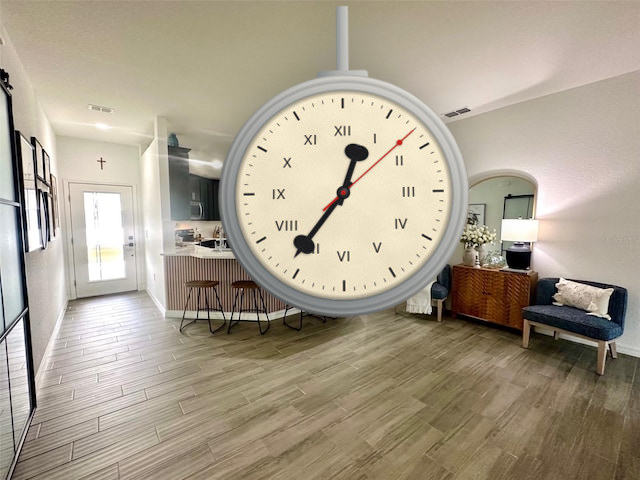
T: 12 h 36 min 08 s
